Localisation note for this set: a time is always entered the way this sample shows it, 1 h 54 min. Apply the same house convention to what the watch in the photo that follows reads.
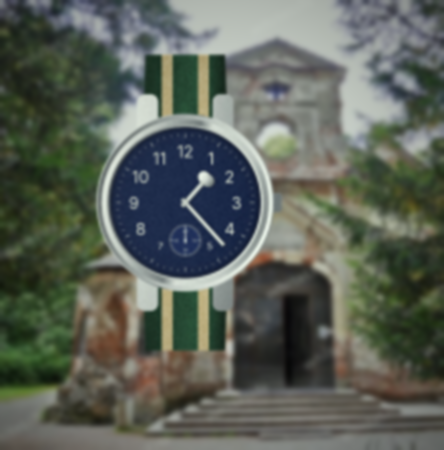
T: 1 h 23 min
